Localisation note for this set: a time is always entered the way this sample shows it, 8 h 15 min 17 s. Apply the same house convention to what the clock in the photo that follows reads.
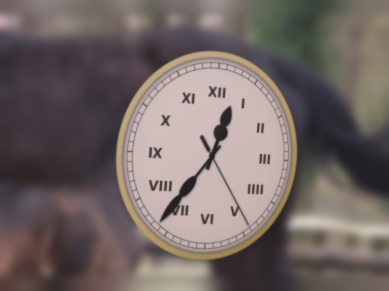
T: 12 h 36 min 24 s
